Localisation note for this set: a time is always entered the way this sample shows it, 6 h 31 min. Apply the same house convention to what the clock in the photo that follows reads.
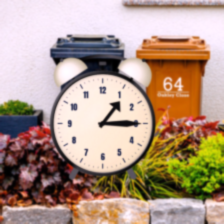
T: 1 h 15 min
